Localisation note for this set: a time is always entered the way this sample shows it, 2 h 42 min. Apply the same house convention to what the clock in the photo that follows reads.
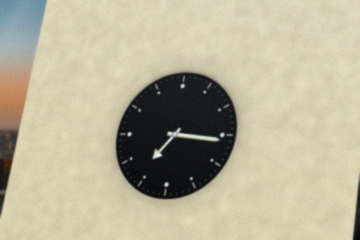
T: 7 h 16 min
